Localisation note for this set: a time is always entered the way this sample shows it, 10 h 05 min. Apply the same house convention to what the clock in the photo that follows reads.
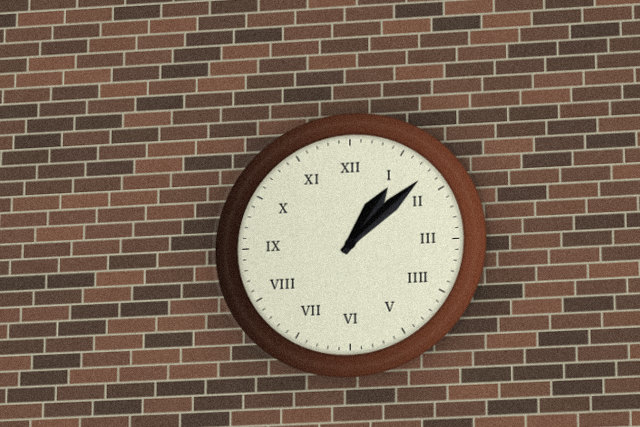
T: 1 h 08 min
